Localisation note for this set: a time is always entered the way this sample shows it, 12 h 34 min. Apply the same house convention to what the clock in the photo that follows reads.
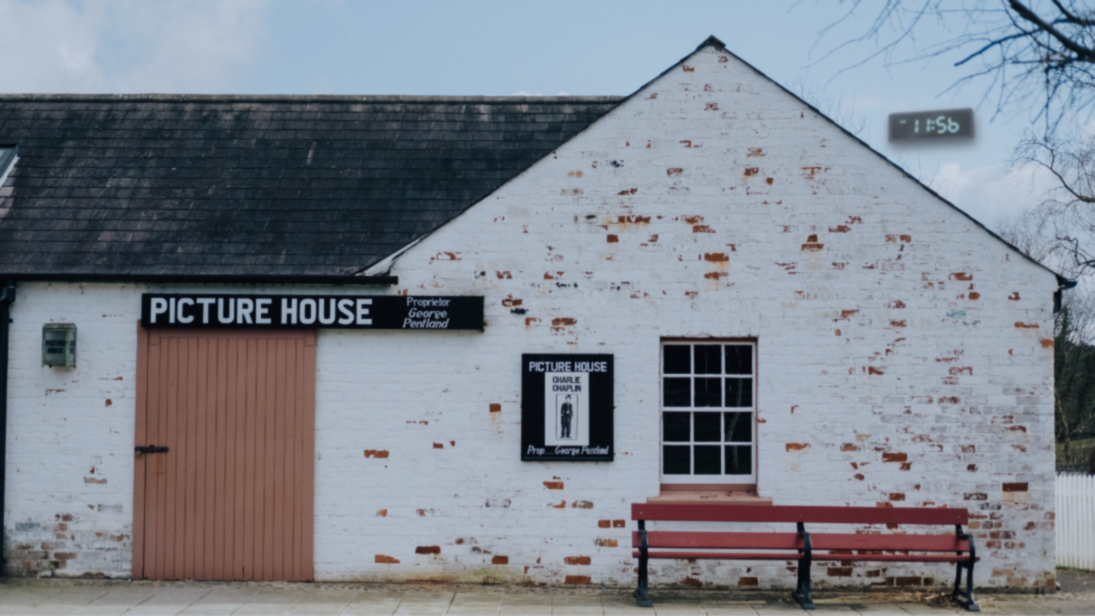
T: 11 h 56 min
